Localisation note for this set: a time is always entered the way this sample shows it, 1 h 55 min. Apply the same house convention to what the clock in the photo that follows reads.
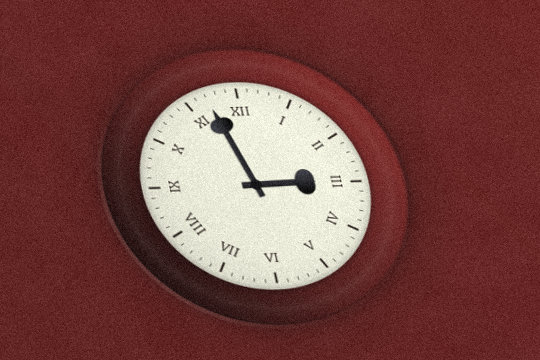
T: 2 h 57 min
